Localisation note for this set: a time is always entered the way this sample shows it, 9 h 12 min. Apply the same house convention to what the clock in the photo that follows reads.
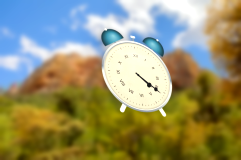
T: 4 h 21 min
